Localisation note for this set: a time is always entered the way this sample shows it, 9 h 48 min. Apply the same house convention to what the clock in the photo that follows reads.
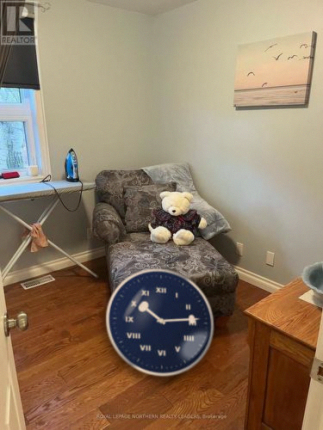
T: 10 h 14 min
